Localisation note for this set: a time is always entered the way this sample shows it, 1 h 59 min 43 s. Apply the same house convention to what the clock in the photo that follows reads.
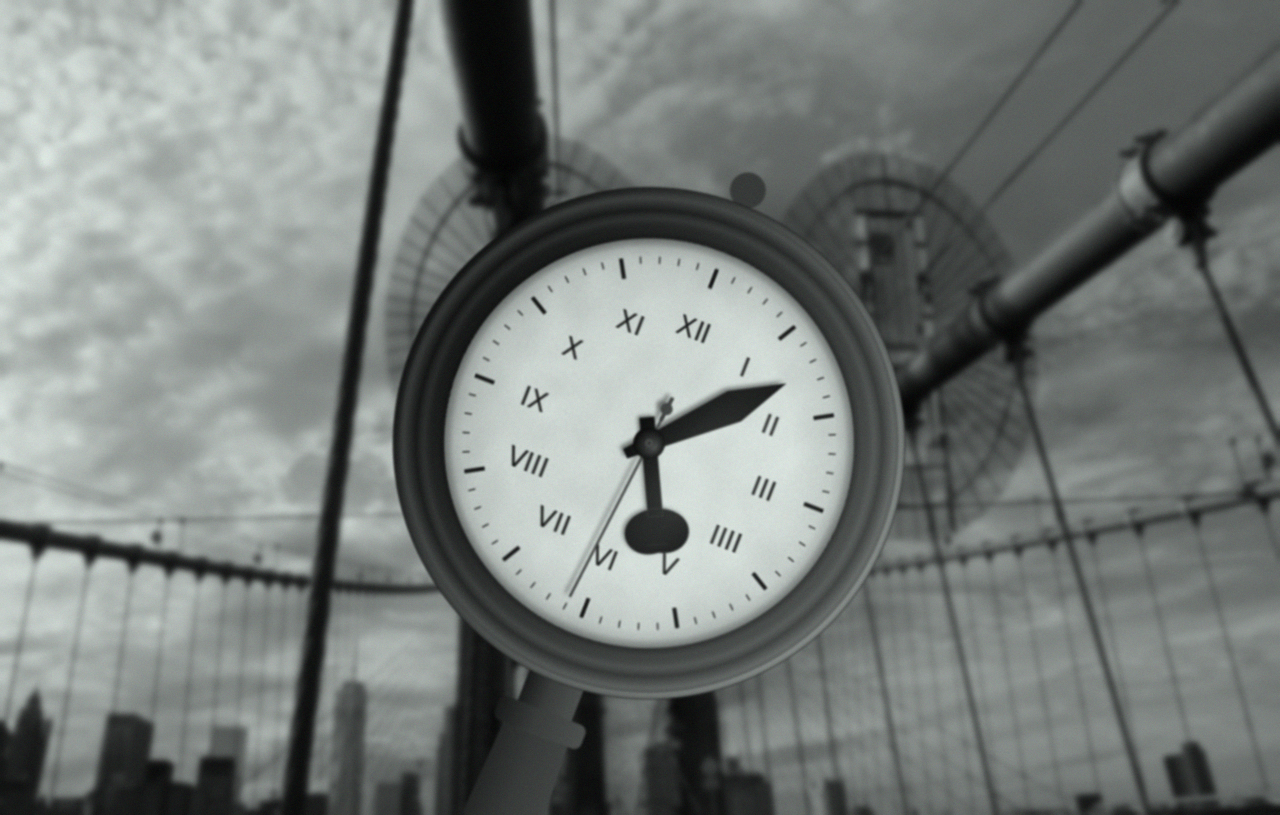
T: 5 h 07 min 31 s
